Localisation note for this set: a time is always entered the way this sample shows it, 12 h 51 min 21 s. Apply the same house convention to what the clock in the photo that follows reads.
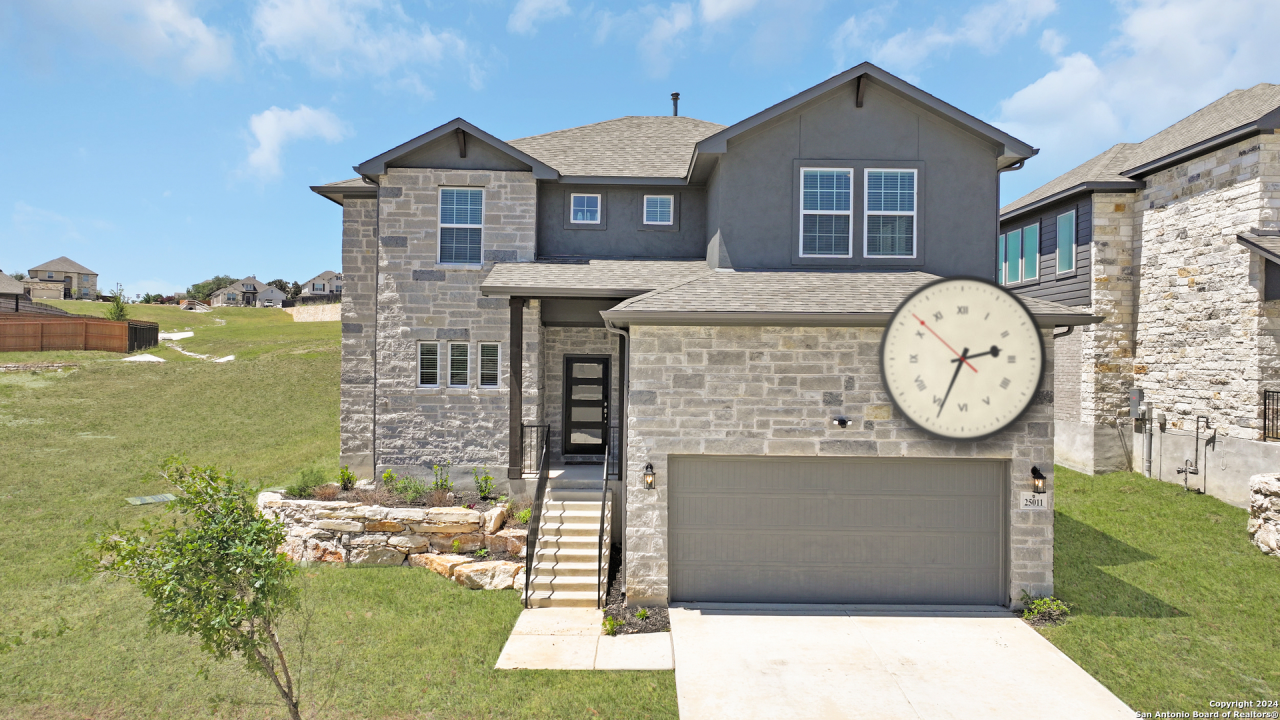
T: 2 h 33 min 52 s
